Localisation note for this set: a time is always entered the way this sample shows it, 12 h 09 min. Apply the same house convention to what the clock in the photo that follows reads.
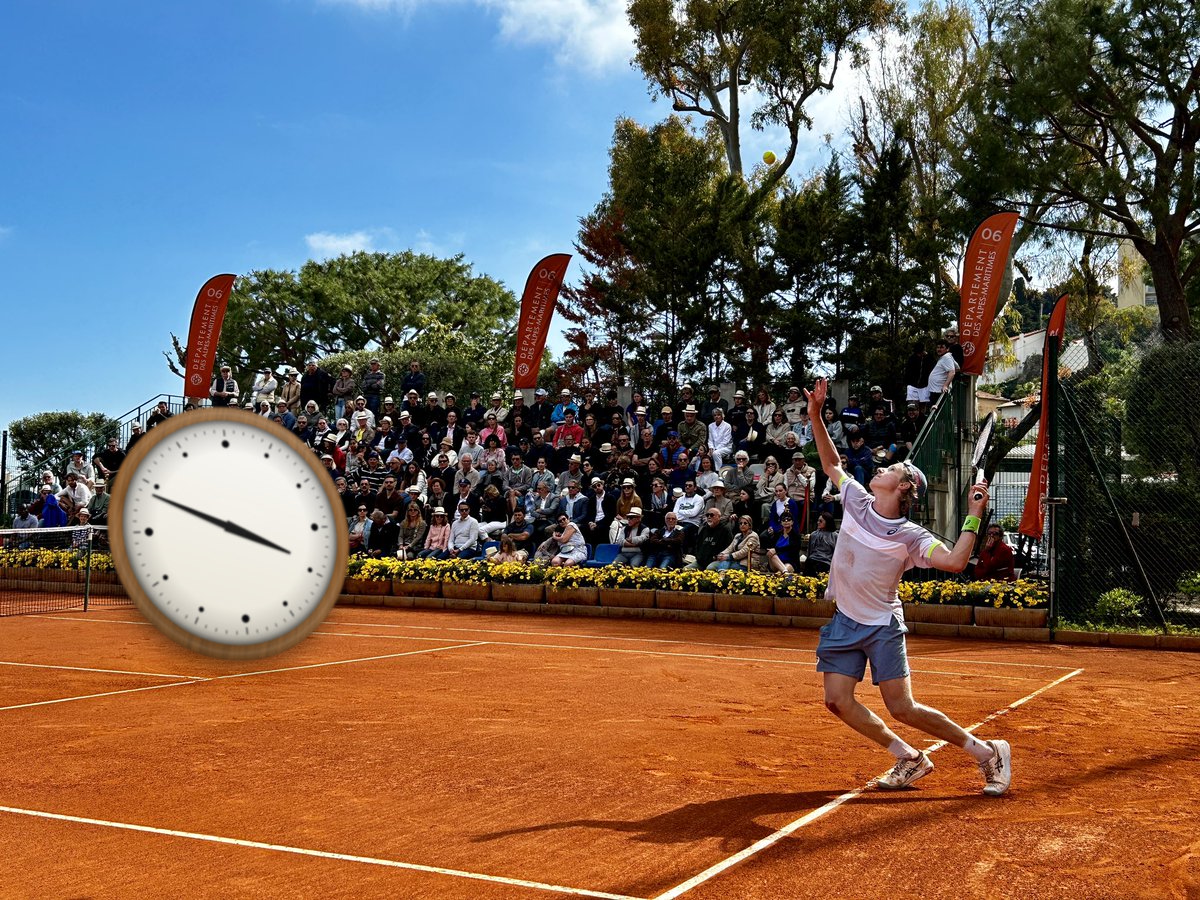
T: 3 h 49 min
